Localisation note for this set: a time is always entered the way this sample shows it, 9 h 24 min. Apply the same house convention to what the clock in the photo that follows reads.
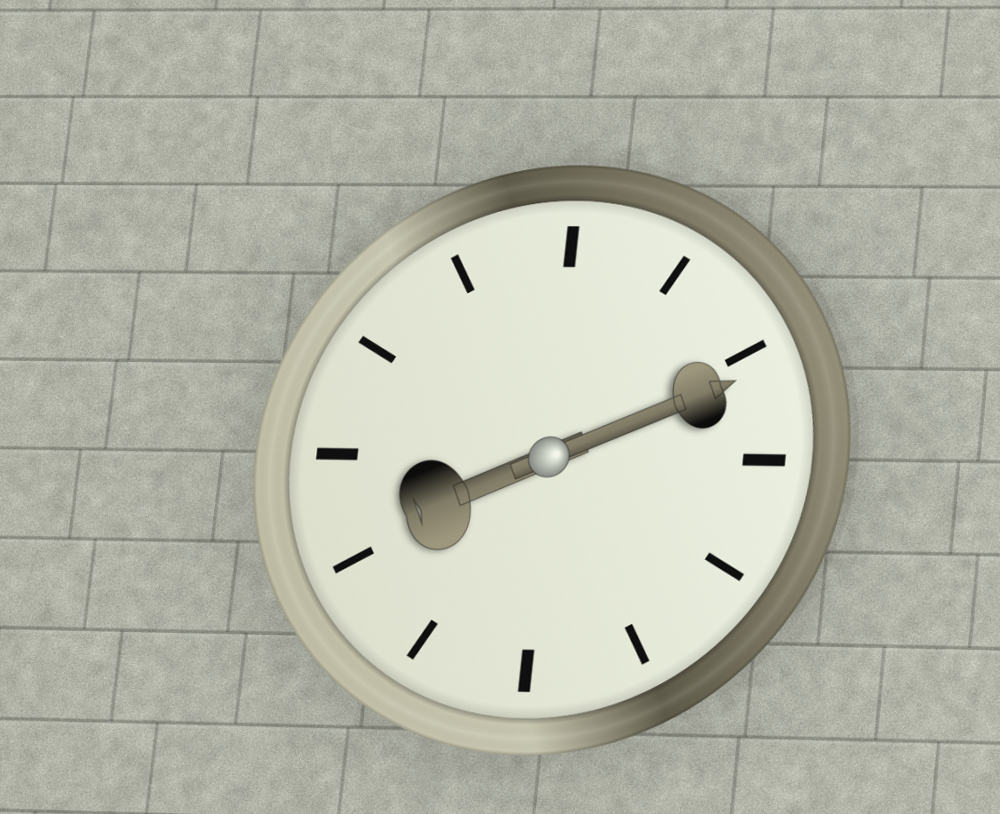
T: 8 h 11 min
